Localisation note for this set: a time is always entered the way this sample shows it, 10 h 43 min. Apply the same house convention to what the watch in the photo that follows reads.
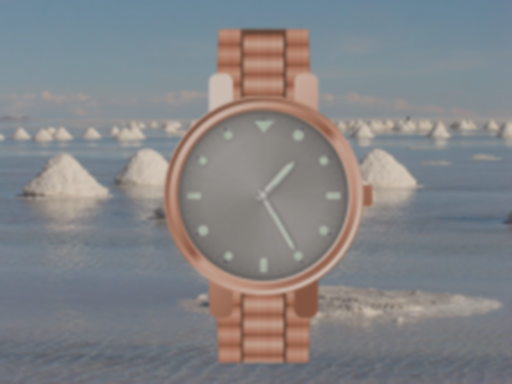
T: 1 h 25 min
